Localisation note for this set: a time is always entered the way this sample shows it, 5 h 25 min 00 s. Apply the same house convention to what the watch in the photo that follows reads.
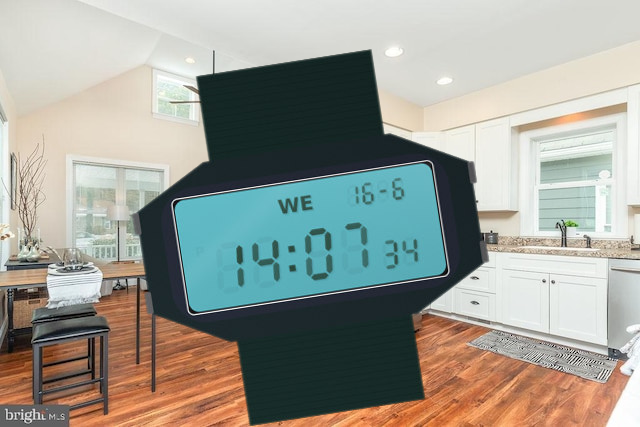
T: 14 h 07 min 34 s
